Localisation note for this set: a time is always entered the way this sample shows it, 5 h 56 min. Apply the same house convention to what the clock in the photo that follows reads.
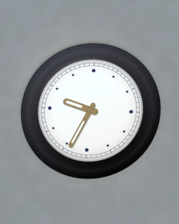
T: 9 h 34 min
